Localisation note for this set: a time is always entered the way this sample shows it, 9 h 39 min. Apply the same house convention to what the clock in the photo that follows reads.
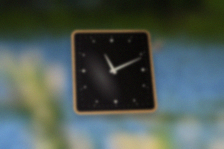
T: 11 h 11 min
